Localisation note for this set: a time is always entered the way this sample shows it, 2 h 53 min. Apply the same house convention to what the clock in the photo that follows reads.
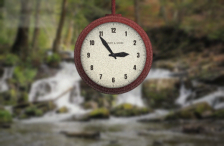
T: 2 h 54 min
